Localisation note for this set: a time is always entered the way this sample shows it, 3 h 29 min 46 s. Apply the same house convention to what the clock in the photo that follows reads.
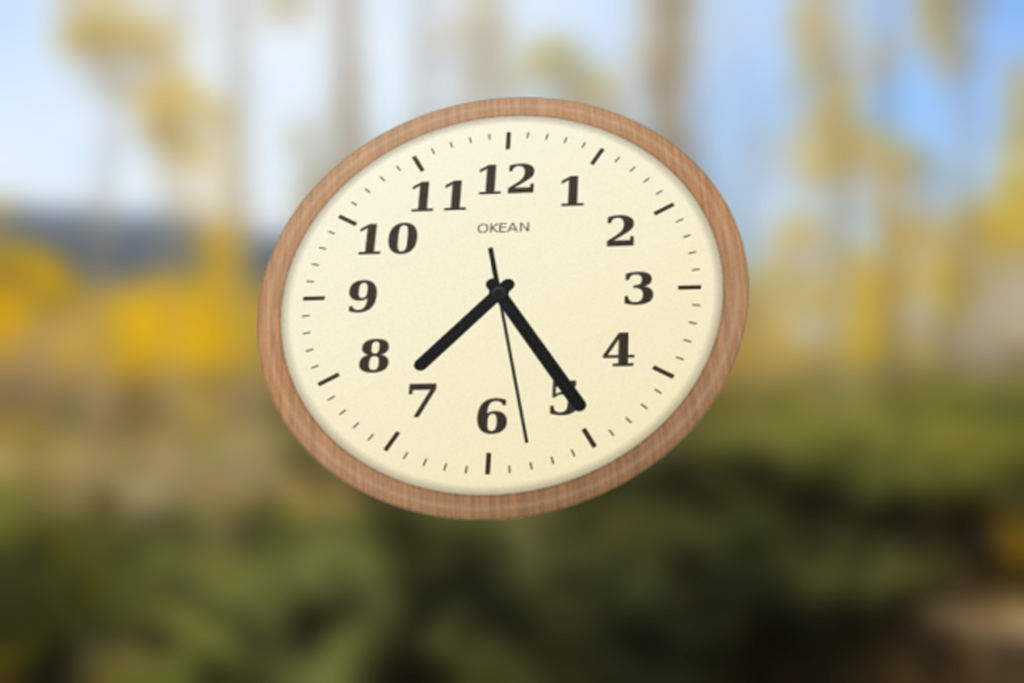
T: 7 h 24 min 28 s
